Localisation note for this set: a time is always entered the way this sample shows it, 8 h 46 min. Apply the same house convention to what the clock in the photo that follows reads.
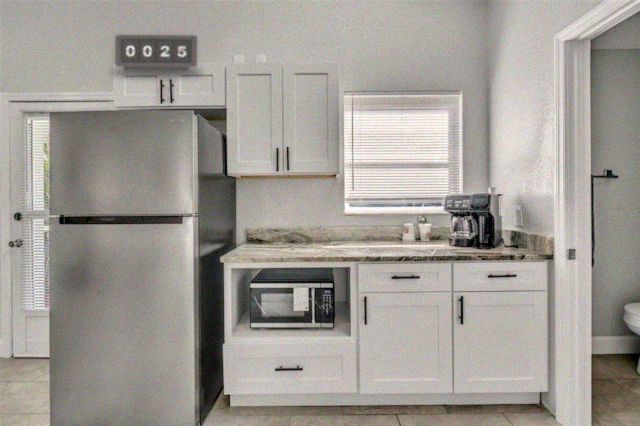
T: 0 h 25 min
